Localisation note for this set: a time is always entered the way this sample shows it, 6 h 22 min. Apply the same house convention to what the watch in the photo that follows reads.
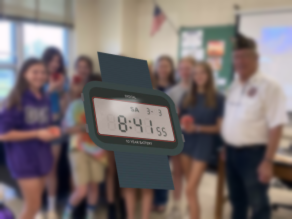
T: 8 h 41 min
